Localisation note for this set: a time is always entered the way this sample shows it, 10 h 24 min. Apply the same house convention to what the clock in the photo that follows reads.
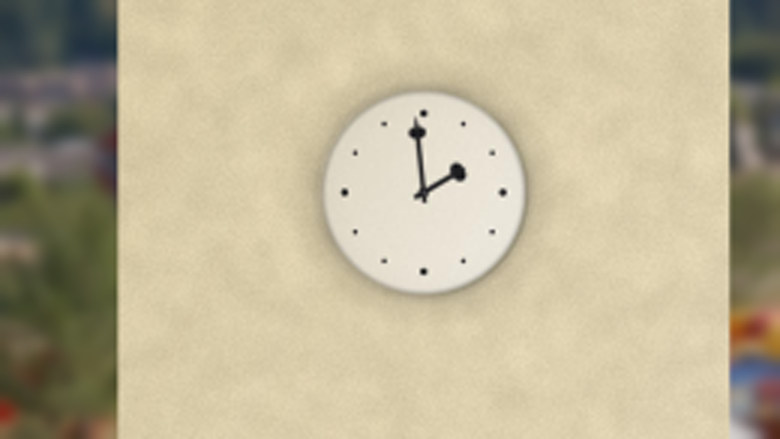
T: 1 h 59 min
